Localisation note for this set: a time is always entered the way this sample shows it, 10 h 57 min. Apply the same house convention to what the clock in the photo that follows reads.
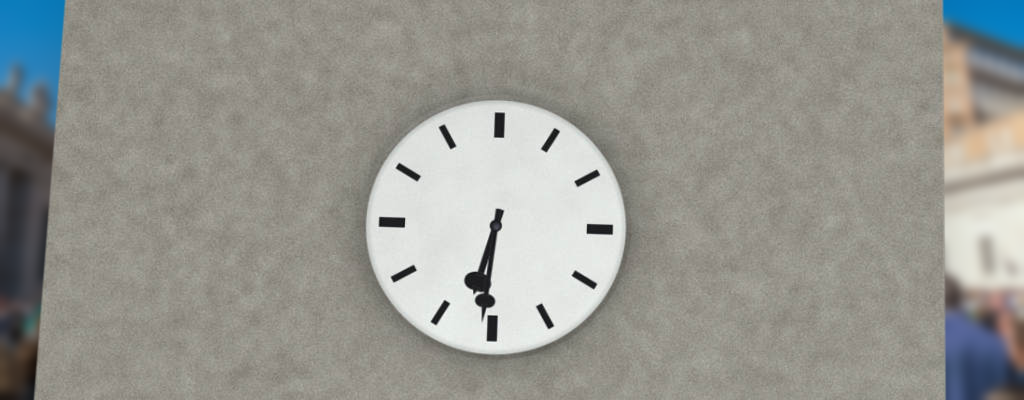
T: 6 h 31 min
